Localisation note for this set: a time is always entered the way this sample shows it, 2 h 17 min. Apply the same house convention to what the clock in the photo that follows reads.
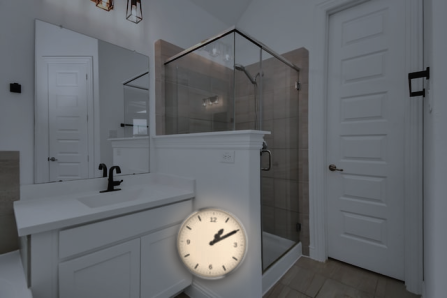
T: 1 h 10 min
